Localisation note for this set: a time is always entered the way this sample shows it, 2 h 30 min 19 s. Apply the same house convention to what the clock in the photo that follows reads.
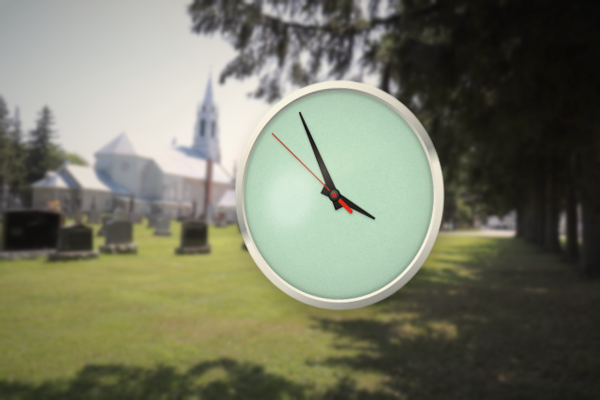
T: 3 h 55 min 52 s
